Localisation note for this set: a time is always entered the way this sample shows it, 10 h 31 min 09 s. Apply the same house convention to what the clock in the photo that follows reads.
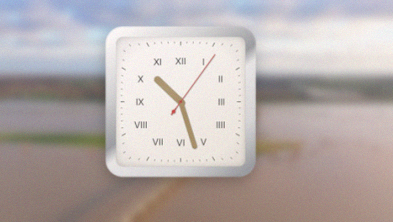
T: 10 h 27 min 06 s
